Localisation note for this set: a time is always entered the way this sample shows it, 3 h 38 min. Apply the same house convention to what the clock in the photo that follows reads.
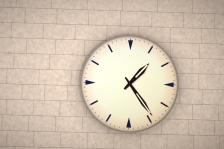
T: 1 h 24 min
